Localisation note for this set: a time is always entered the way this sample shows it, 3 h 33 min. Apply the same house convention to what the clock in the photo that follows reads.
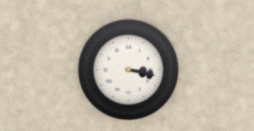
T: 3 h 17 min
